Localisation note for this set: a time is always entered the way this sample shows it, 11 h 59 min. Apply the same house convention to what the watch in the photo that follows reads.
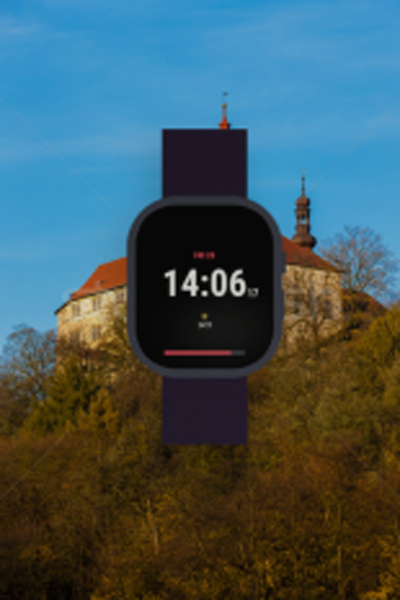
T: 14 h 06 min
